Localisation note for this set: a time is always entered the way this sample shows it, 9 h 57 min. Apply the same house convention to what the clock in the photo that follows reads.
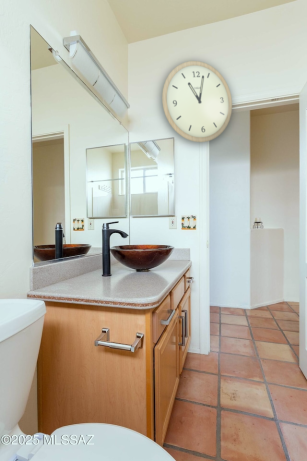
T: 11 h 03 min
